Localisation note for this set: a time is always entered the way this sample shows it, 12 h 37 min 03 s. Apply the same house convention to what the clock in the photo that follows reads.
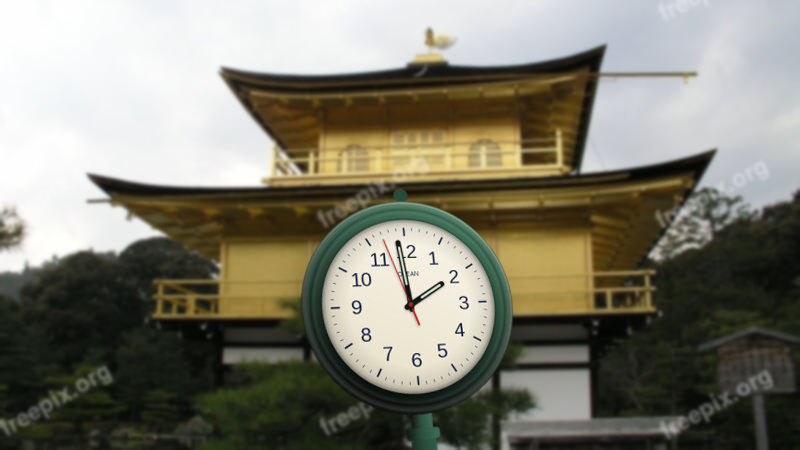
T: 1 h 58 min 57 s
